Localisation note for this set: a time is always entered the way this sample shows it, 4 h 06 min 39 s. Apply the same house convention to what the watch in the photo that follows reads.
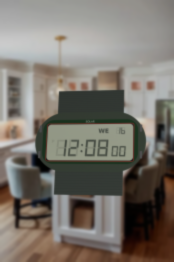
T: 12 h 08 min 00 s
